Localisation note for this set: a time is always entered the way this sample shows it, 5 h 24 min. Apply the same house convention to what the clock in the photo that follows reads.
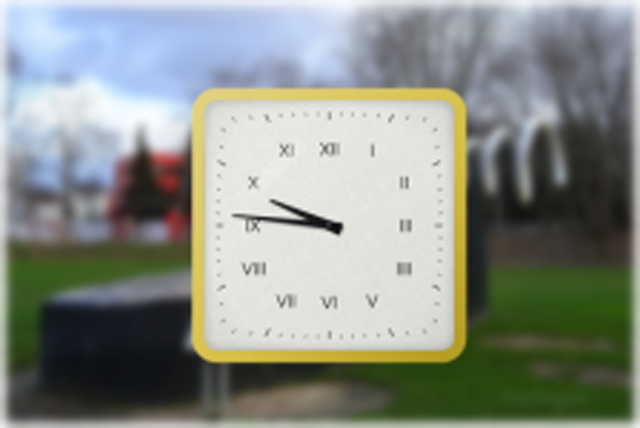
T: 9 h 46 min
